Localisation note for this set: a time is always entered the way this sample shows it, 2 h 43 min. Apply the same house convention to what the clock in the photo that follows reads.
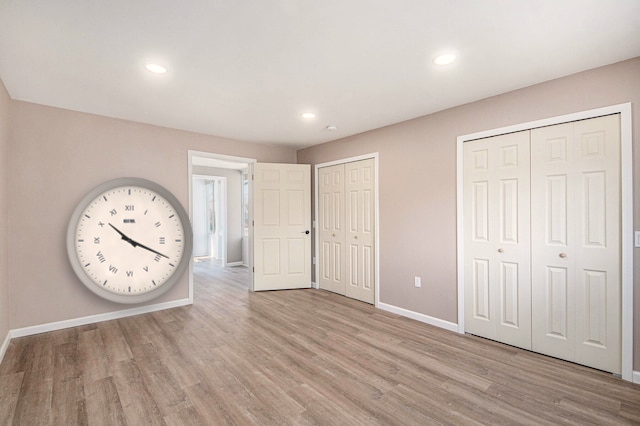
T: 10 h 19 min
